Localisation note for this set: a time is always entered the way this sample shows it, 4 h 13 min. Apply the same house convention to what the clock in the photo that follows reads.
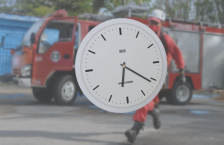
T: 6 h 21 min
